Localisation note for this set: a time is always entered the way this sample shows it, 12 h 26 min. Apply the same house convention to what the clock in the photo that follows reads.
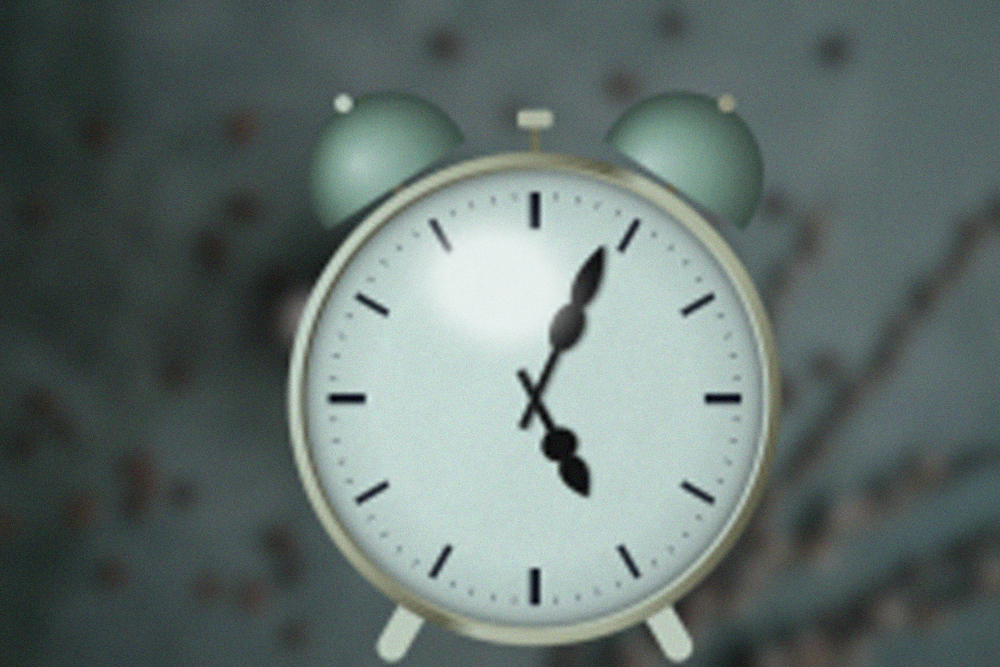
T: 5 h 04 min
